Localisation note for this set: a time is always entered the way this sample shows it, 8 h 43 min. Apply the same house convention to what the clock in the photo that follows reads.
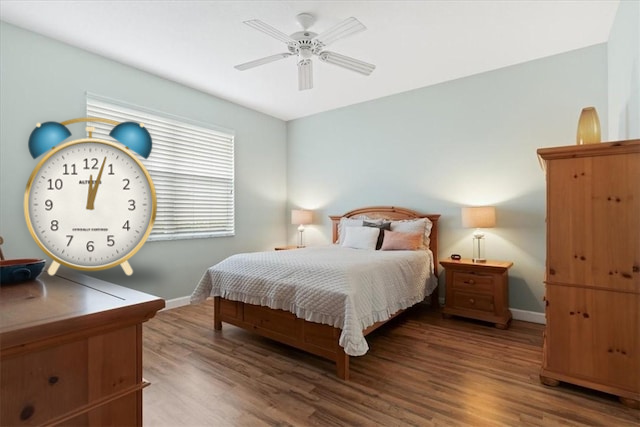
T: 12 h 03 min
